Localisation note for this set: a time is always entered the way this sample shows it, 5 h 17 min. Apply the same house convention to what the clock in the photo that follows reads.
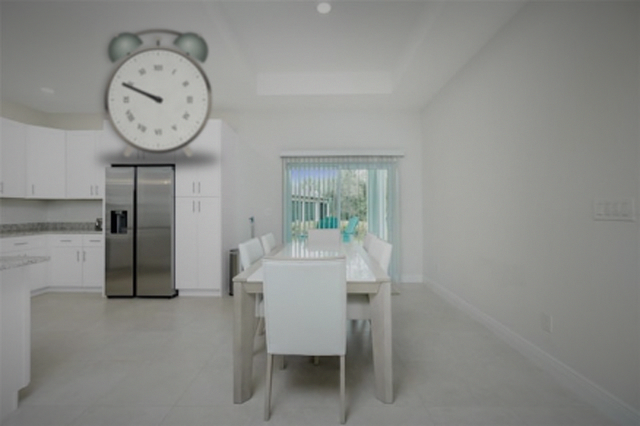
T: 9 h 49 min
